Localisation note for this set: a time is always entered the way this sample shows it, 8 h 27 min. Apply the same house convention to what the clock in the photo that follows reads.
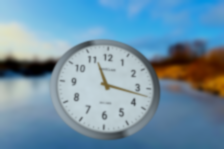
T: 11 h 17 min
